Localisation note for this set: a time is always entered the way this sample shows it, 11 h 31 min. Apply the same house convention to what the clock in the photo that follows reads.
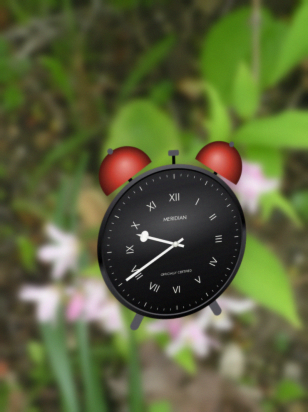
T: 9 h 40 min
